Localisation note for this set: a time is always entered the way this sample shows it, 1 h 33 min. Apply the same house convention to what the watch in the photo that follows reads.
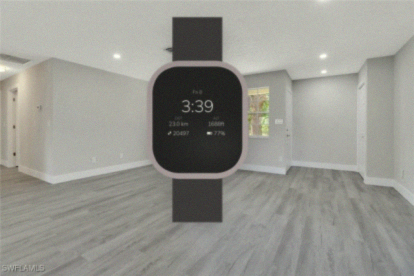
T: 3 h 39 min
